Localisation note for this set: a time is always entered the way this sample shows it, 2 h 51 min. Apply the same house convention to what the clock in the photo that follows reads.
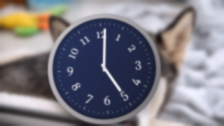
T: 5 h 01 min
